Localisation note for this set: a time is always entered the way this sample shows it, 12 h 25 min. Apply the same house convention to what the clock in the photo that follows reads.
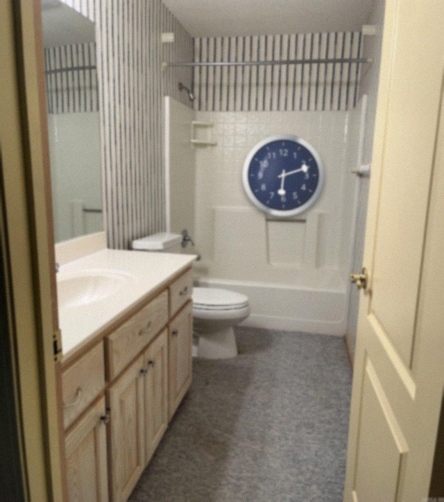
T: 6 h 12 min
